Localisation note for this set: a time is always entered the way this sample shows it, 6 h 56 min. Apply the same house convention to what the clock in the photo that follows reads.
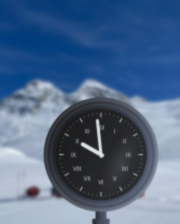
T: 9 h 59 min
